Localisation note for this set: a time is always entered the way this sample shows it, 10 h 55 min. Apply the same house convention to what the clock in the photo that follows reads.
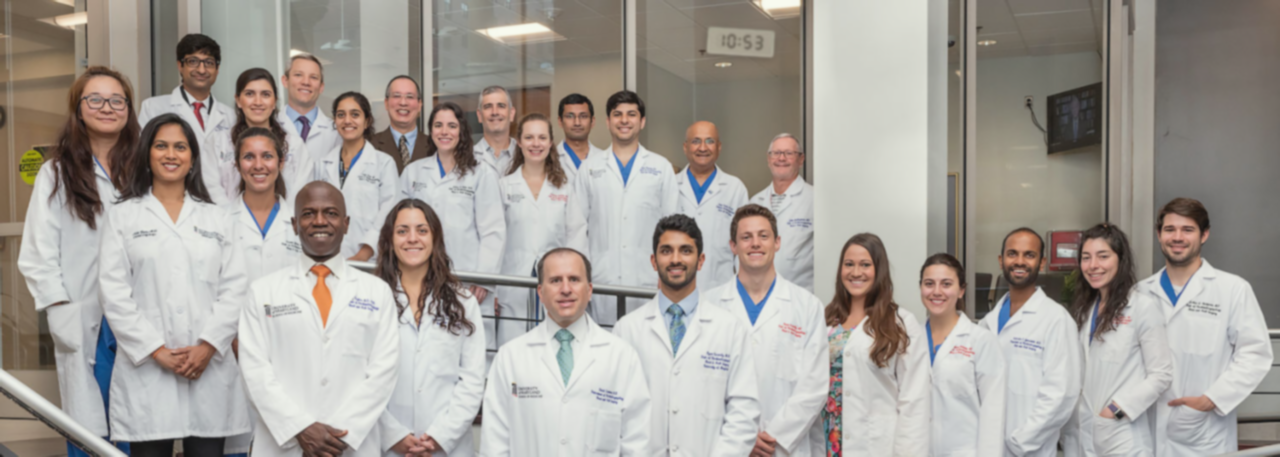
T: 10 h 53 min
